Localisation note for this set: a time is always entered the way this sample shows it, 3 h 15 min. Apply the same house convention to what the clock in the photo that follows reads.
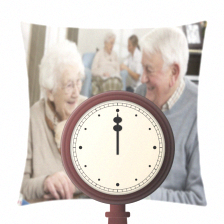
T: 12 h 00 min
